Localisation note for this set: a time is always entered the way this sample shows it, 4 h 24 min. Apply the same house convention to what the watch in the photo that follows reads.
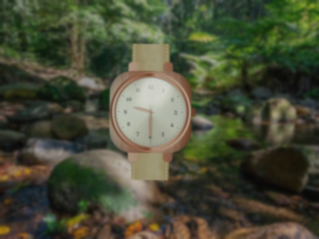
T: 9 h 30 min
